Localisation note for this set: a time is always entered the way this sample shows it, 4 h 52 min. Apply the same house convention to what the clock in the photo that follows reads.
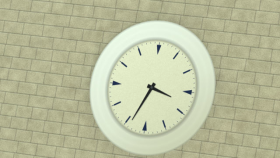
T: 3 h 34 min
